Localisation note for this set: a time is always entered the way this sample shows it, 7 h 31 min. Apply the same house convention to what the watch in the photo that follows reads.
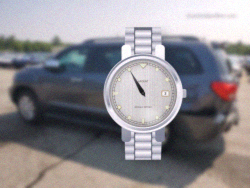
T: 10 h 55 min
